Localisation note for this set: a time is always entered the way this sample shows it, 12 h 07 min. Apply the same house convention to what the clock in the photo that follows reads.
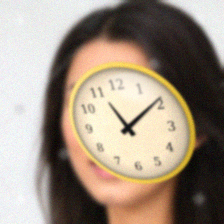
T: 11 h 09 min
